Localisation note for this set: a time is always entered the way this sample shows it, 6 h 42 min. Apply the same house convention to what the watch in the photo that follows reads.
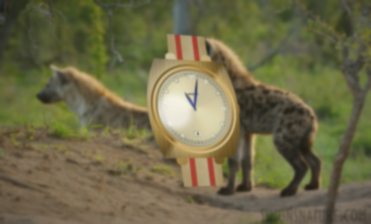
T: 11 h 02 min
